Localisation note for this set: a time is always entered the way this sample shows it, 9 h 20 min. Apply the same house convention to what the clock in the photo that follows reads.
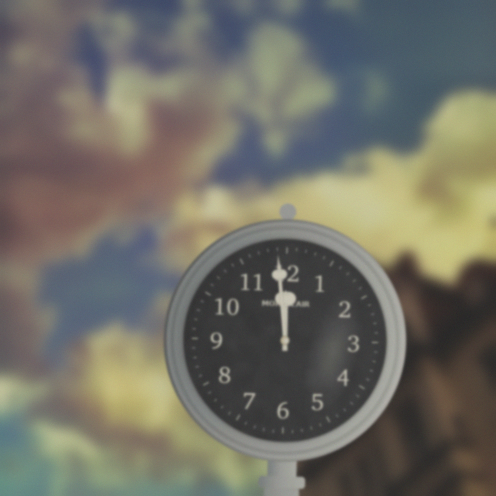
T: 11 h 59 min
